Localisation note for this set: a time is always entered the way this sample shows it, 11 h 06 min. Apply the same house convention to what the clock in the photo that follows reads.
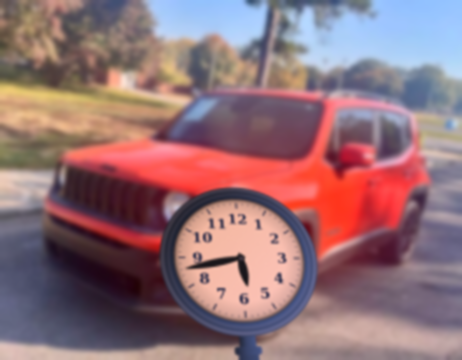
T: 5 h 43 min
